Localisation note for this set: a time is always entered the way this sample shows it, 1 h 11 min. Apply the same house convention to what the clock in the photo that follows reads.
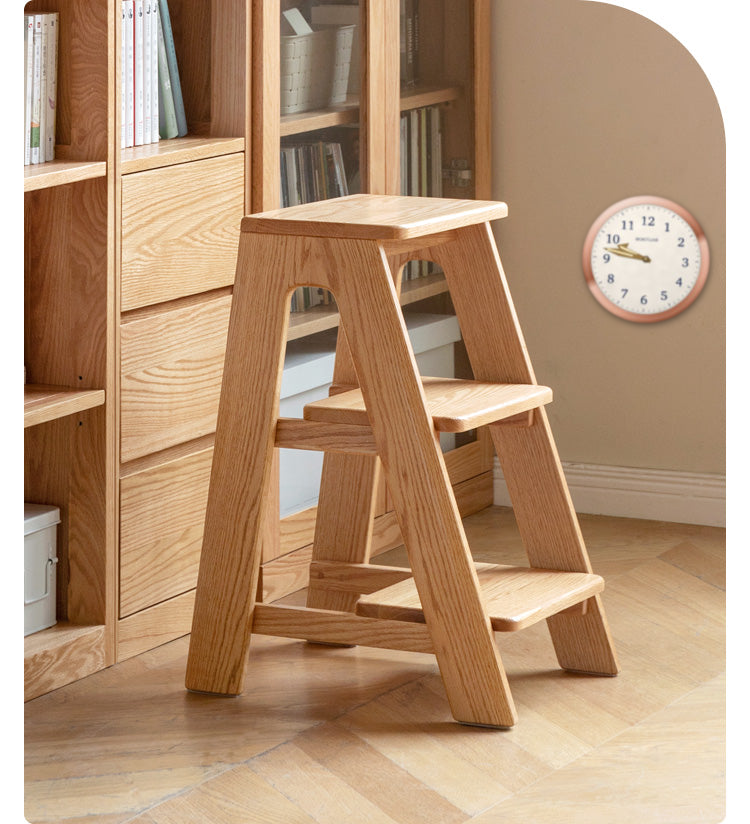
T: 9 h 47 min
